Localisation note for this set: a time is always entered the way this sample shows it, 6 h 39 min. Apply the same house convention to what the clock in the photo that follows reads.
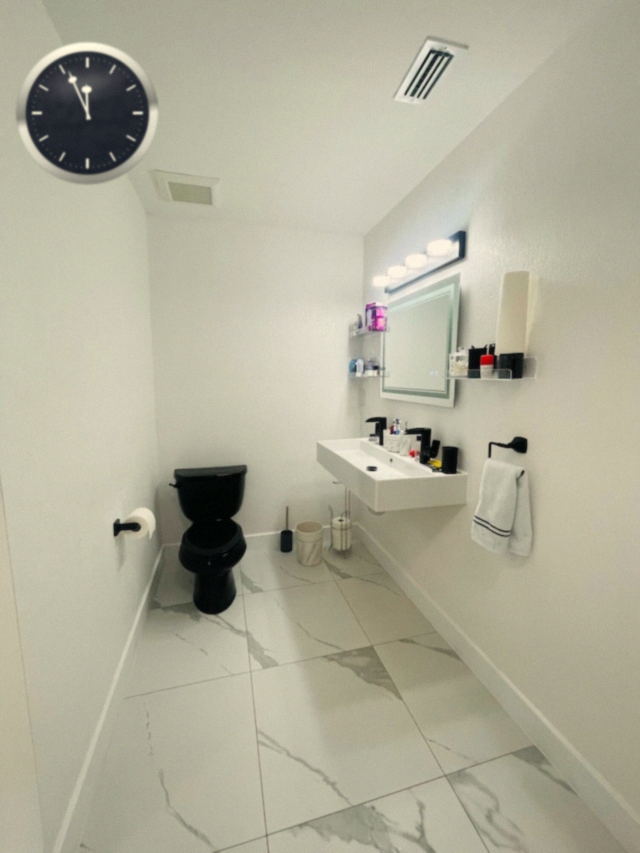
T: 11 h 56 min
